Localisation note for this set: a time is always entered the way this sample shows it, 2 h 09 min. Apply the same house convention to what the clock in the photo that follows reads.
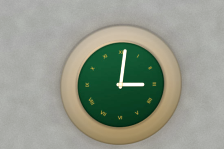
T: 3 h 01 min
